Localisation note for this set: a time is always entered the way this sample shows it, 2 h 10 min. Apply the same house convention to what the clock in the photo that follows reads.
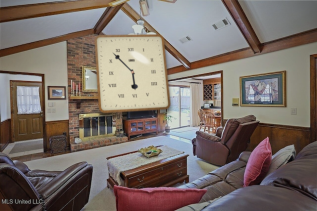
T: 5 h 53 min
